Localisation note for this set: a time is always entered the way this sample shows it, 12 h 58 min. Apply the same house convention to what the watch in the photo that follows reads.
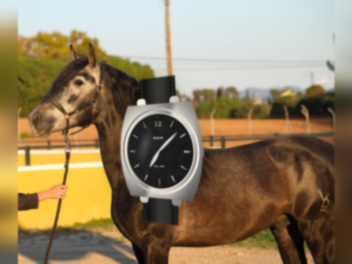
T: 7 h 08 min
